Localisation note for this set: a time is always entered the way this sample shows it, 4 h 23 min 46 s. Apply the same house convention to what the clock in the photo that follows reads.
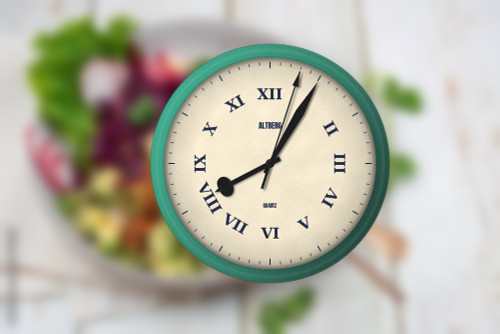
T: 8 h 05 min 03 s
